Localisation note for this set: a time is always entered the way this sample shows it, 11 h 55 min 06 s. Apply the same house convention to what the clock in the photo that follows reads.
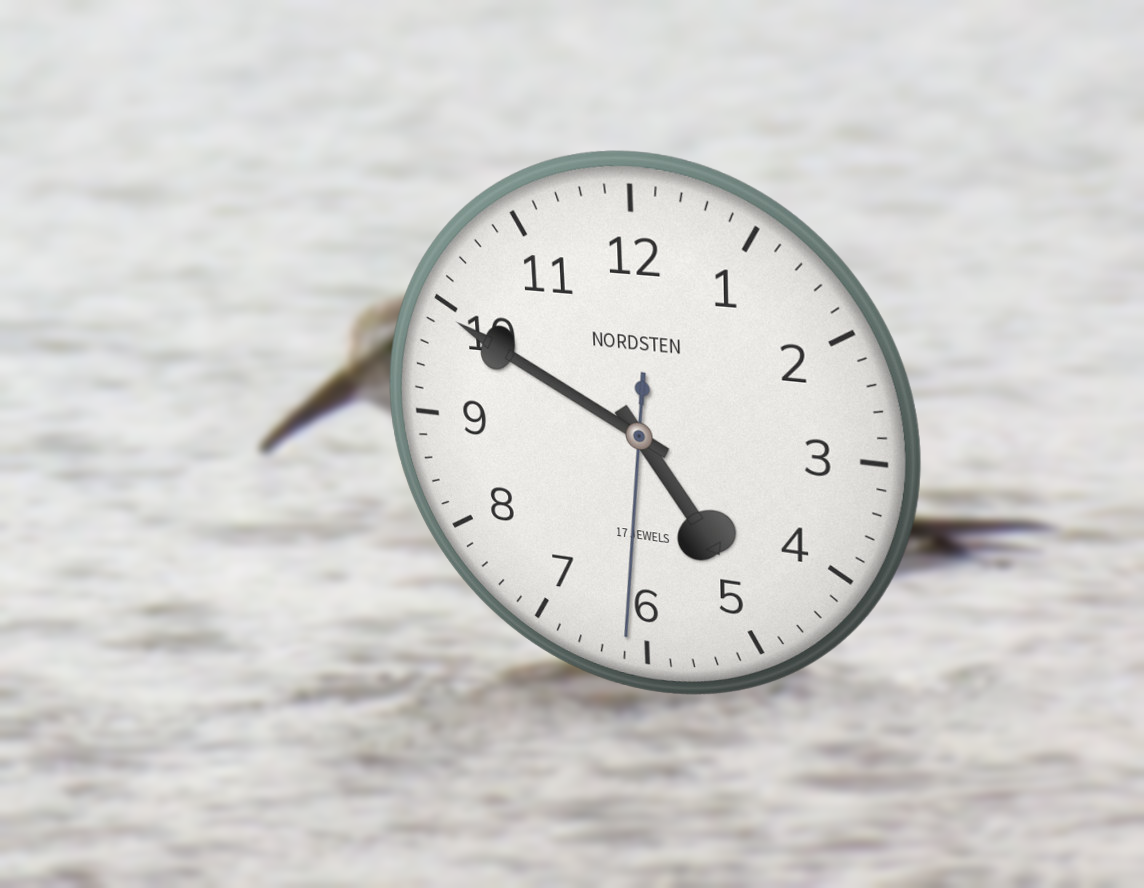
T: 4 h 49 min 31 s
